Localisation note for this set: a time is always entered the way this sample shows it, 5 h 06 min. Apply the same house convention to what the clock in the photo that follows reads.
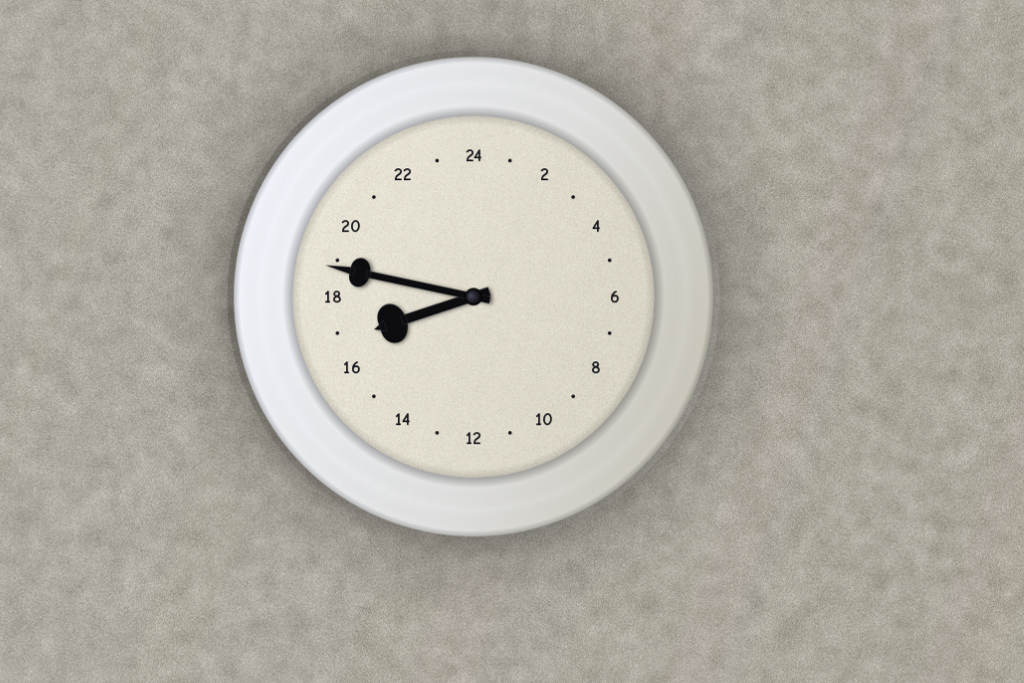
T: 16 h 47 min
